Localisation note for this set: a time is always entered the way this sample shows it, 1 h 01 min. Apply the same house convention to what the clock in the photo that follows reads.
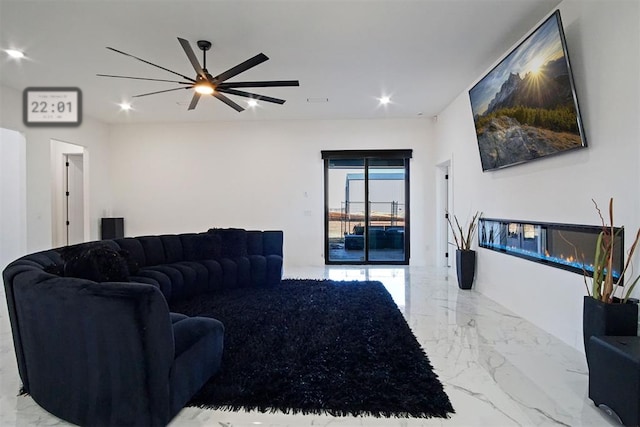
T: 22 h 01 min
